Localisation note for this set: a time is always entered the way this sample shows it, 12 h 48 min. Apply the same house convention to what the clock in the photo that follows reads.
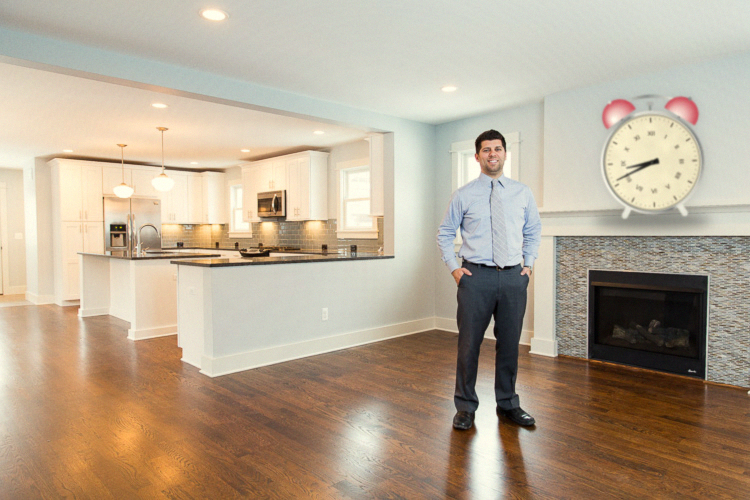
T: 8 h 41 min
